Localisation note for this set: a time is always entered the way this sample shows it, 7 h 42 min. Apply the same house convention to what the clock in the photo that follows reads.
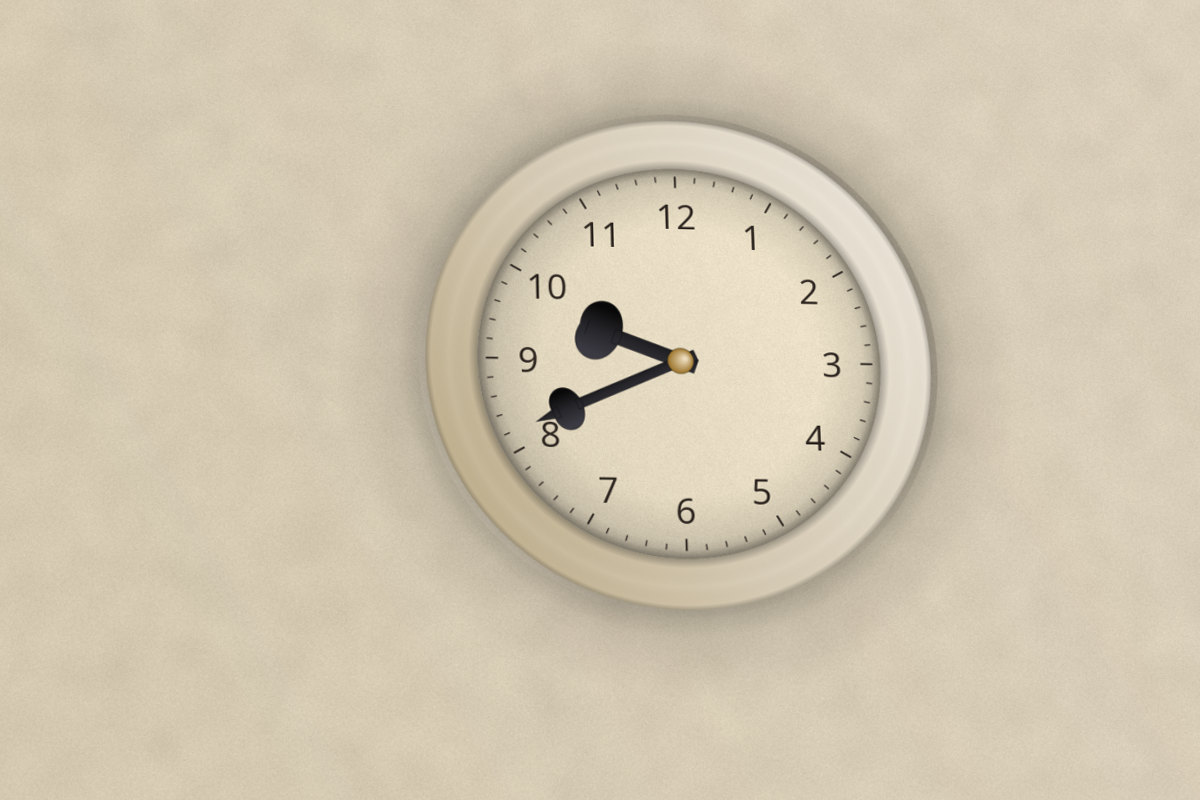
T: 9 h 41 min
